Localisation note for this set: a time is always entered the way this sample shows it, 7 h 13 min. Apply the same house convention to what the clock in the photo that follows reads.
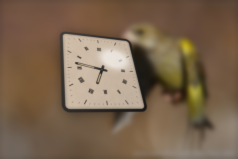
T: 6 h 47 min
